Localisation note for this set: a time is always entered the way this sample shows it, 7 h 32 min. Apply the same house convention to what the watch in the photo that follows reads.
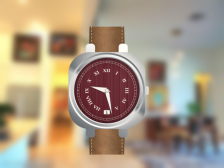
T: 9 h 28 min
